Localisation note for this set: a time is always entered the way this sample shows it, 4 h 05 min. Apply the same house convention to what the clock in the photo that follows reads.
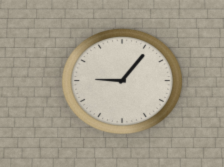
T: 9 h 06 min
